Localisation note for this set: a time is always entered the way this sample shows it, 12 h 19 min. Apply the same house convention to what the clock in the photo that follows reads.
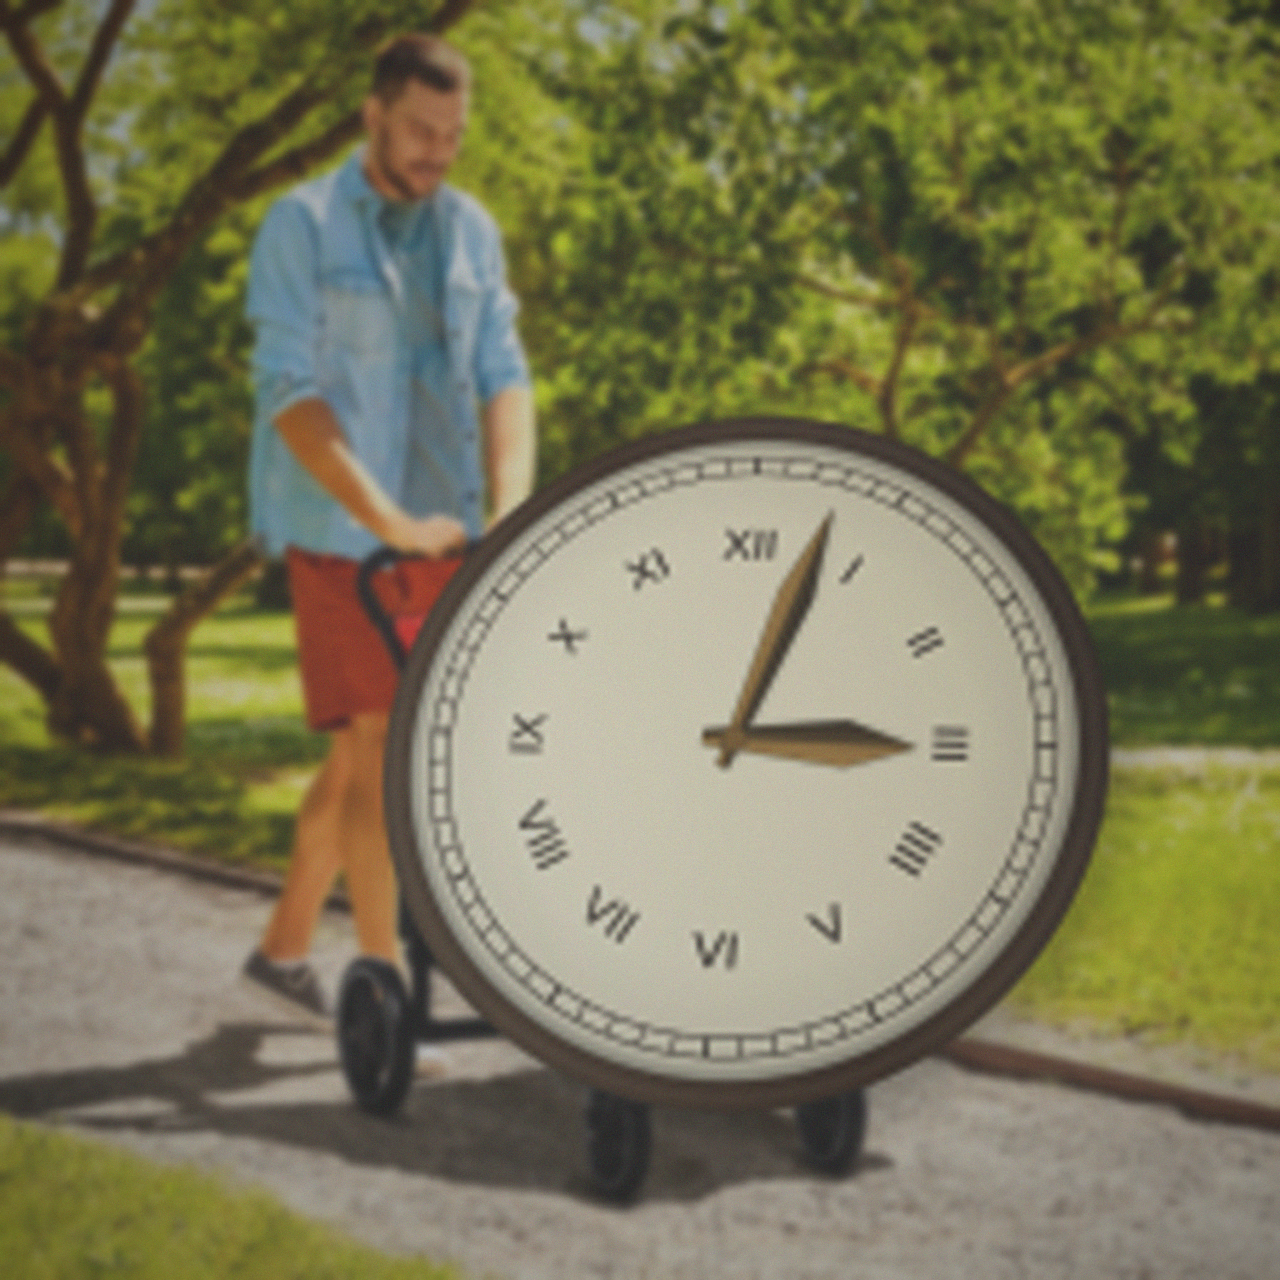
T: 3 h 03 min
